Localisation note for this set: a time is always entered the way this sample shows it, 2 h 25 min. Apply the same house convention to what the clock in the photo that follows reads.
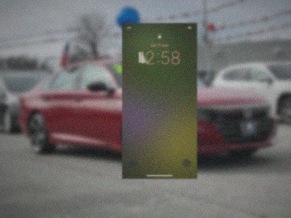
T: 12 h 58 min
